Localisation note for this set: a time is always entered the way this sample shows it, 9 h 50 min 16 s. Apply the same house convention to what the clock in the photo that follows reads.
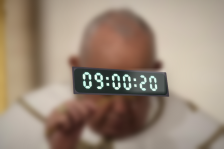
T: 9 h 00 min 20 s
